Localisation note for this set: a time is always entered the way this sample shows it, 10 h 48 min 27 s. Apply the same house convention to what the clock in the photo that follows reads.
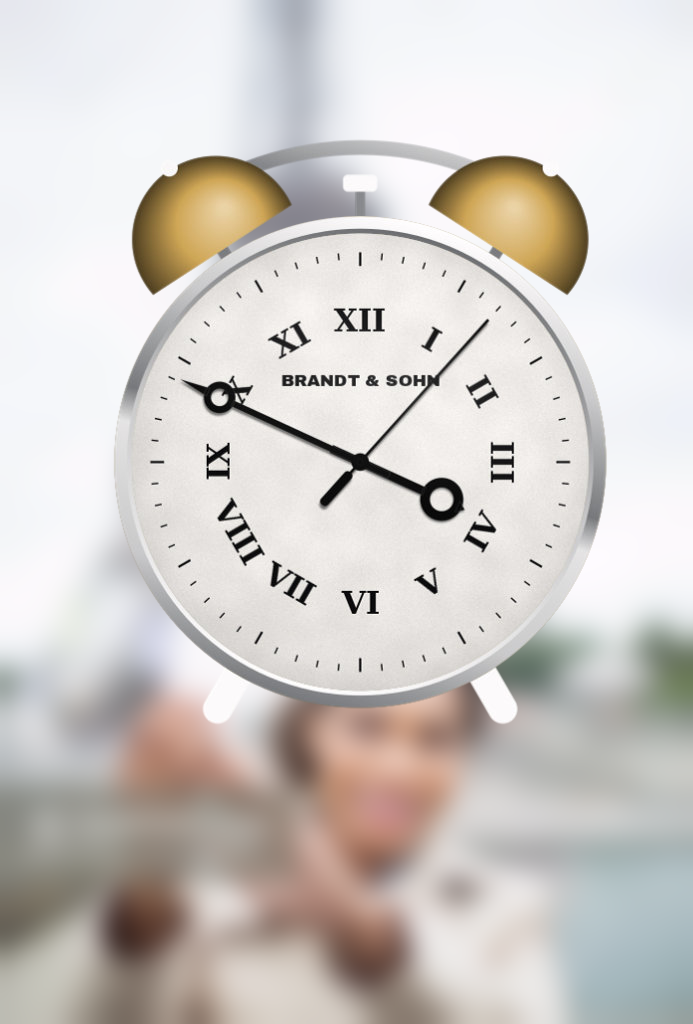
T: 3 h 49 min 07 s
